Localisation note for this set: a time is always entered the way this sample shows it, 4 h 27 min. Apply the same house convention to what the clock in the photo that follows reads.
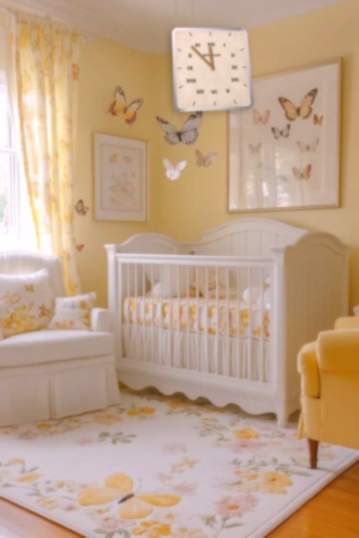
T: 11 h 53 min
